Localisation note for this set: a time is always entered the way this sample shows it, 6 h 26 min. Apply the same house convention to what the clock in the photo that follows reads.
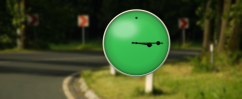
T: 3 h 15 min
